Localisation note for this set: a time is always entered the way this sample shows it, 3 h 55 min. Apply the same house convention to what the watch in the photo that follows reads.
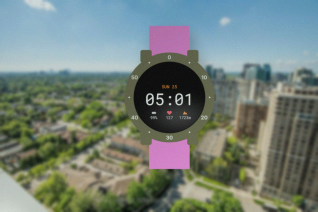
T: 5 h 01 min
